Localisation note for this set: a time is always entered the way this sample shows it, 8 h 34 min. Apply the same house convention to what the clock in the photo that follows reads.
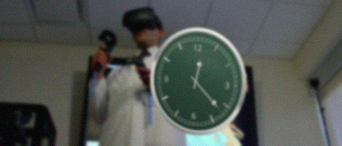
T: 12 h 22 min
